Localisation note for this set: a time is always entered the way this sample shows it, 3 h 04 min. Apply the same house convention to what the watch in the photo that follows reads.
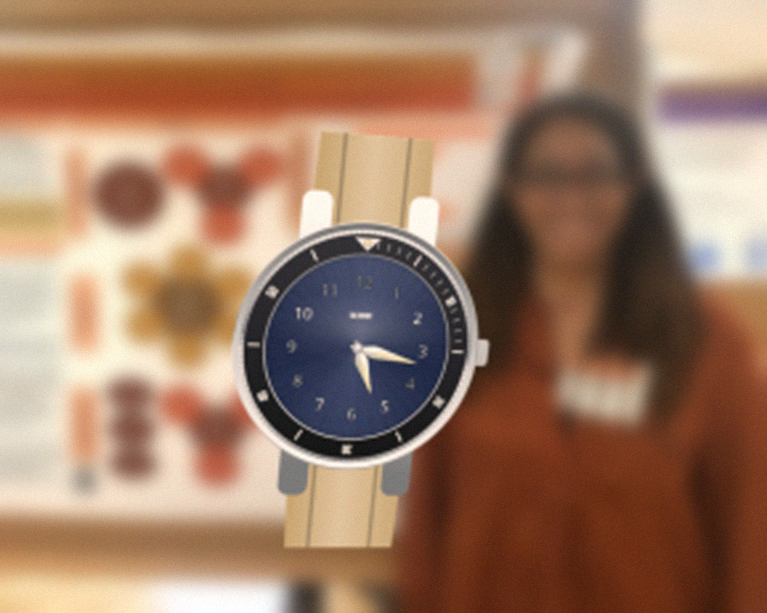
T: 5 h 17 min
